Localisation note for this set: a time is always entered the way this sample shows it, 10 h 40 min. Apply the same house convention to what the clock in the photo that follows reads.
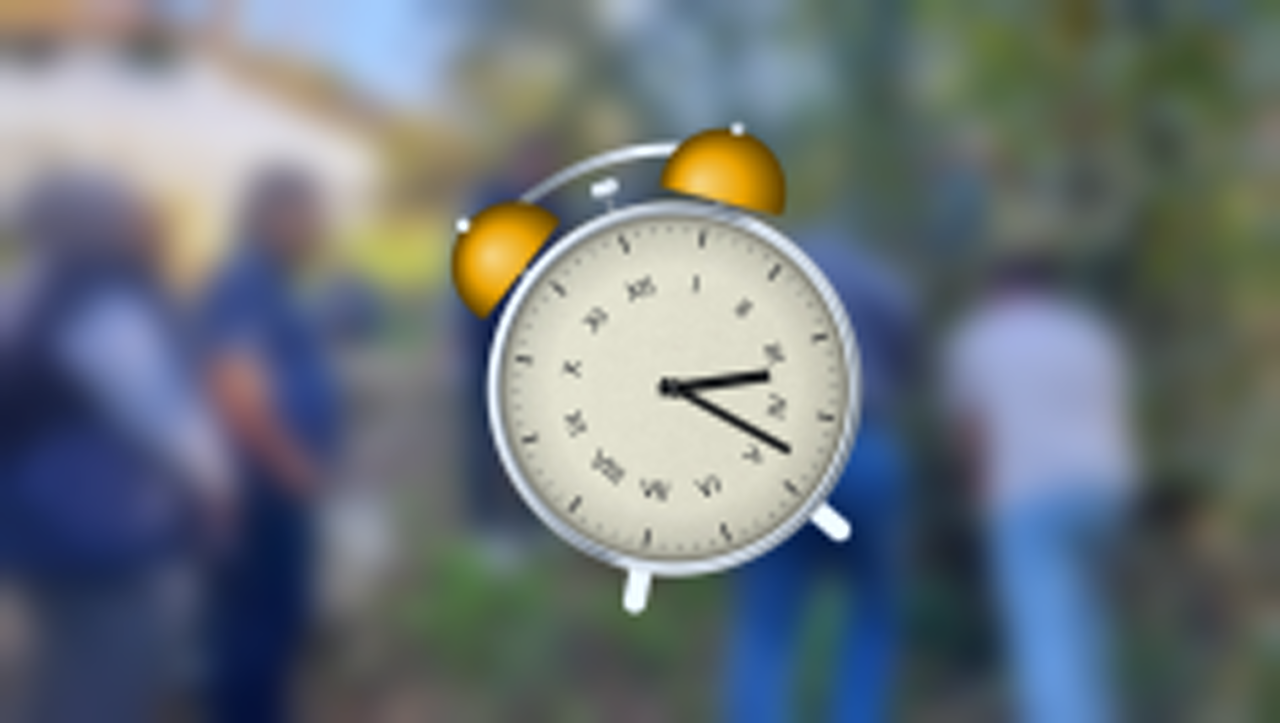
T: 3 h 23 min
